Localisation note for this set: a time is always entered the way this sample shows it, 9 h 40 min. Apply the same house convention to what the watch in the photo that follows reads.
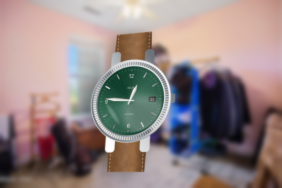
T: 12 h 46 min
